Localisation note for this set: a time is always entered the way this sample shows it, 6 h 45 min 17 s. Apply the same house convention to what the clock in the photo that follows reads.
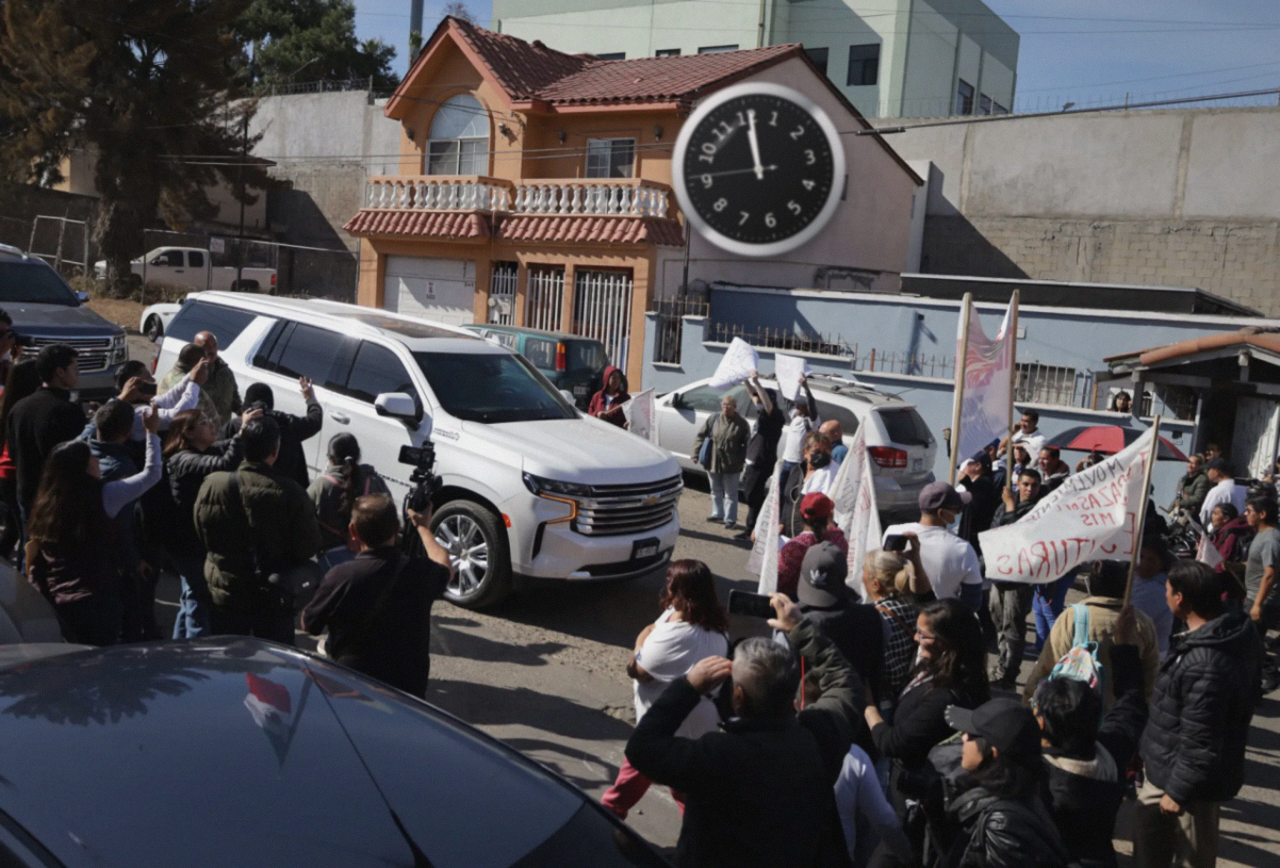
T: 12 h 00 min 46 s
